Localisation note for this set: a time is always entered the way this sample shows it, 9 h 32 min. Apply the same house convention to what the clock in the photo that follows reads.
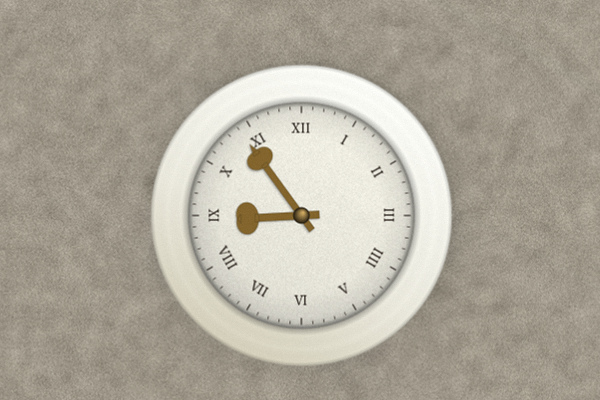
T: 8 h 54 min
